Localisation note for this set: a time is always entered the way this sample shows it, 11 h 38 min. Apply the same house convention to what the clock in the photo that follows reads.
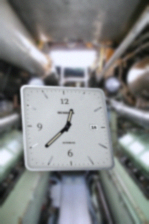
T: 12 h 38 min
